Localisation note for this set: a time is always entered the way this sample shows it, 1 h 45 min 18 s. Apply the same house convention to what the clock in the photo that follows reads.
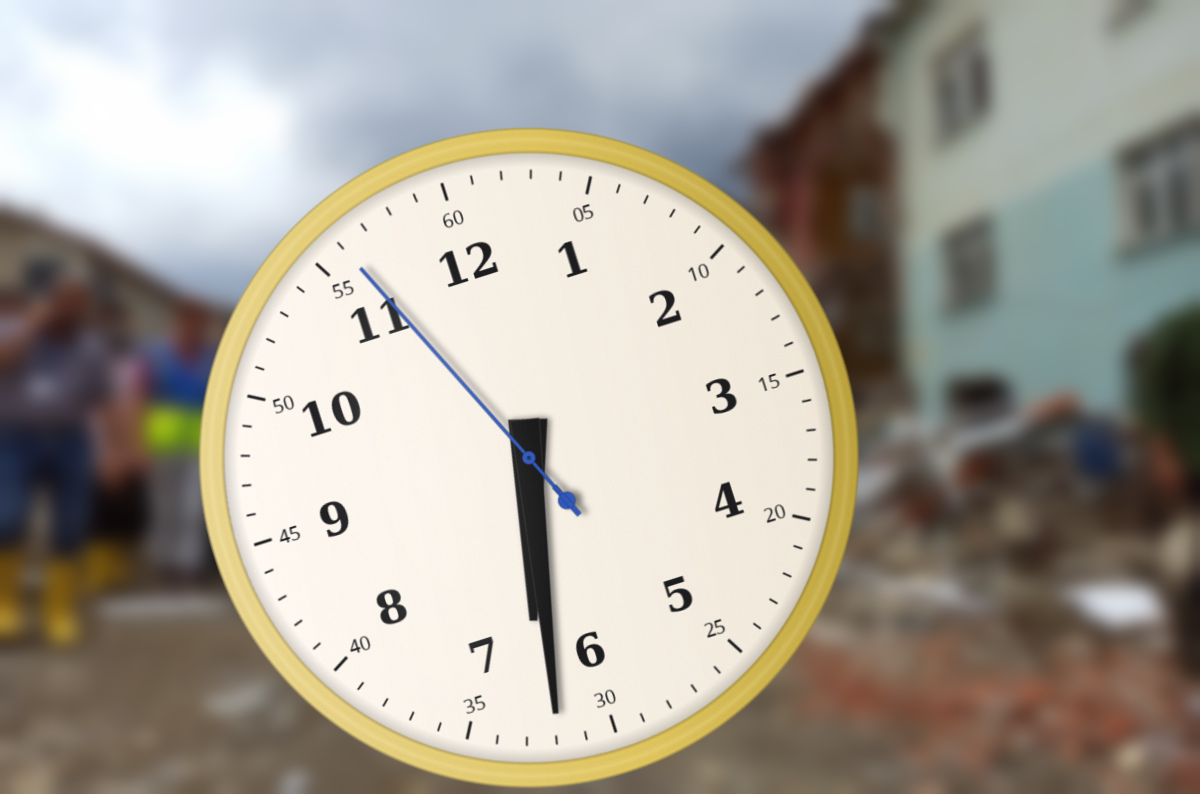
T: 6 h 31 min 56 s
